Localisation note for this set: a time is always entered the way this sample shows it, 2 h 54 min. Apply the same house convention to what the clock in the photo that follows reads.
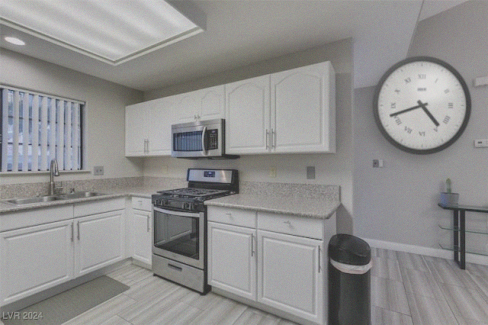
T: 4 h 42 min
